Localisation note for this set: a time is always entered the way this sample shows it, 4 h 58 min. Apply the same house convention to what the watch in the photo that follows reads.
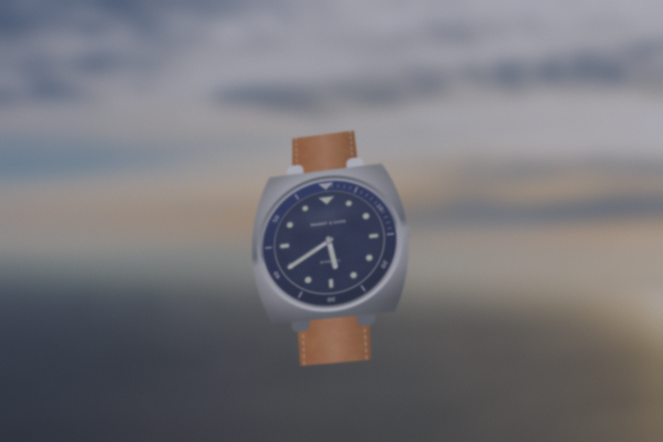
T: 5 h 40 min
